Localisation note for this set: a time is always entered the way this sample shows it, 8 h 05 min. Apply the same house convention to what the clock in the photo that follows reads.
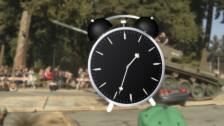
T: 1 h 34 min
